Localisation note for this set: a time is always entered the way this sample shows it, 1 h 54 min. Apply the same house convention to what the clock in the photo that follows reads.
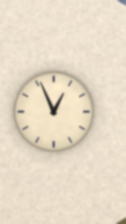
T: 12 h 56 min
